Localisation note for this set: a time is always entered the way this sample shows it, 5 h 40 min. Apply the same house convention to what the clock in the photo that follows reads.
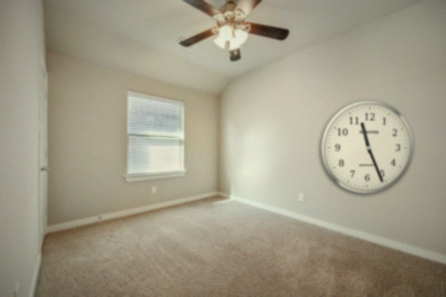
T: 11 h 26 min
